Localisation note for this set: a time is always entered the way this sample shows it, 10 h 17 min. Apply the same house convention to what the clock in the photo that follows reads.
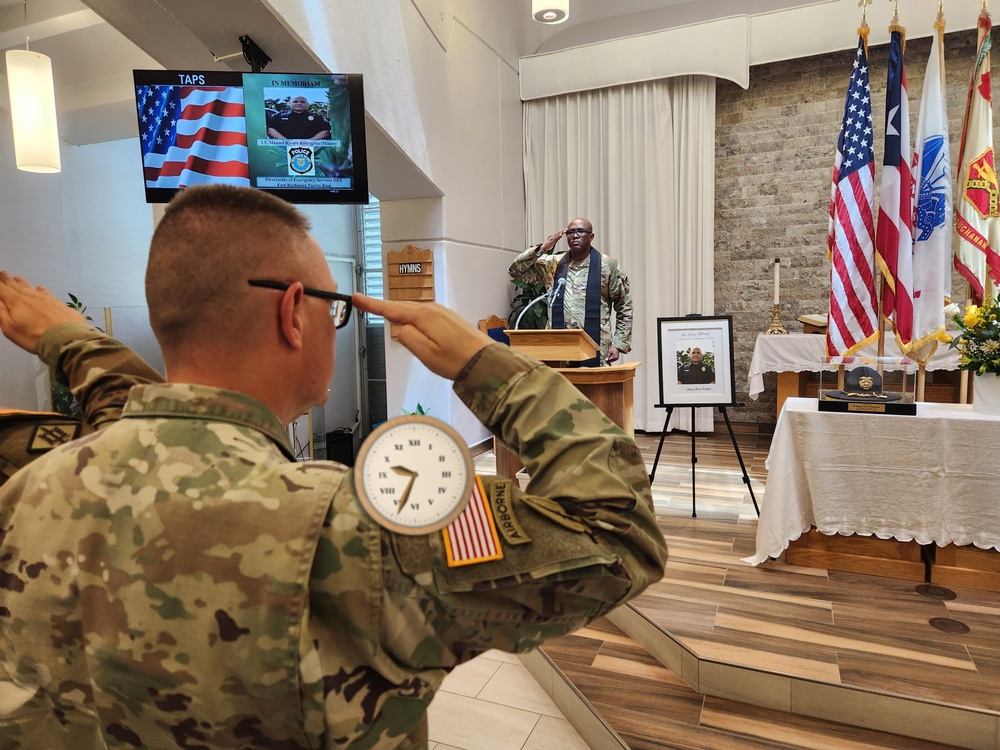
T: 9 h 34 min
